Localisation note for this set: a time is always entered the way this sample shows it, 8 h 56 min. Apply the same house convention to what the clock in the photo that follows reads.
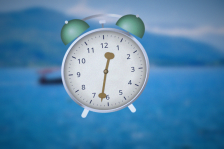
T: 12 h 32 min
